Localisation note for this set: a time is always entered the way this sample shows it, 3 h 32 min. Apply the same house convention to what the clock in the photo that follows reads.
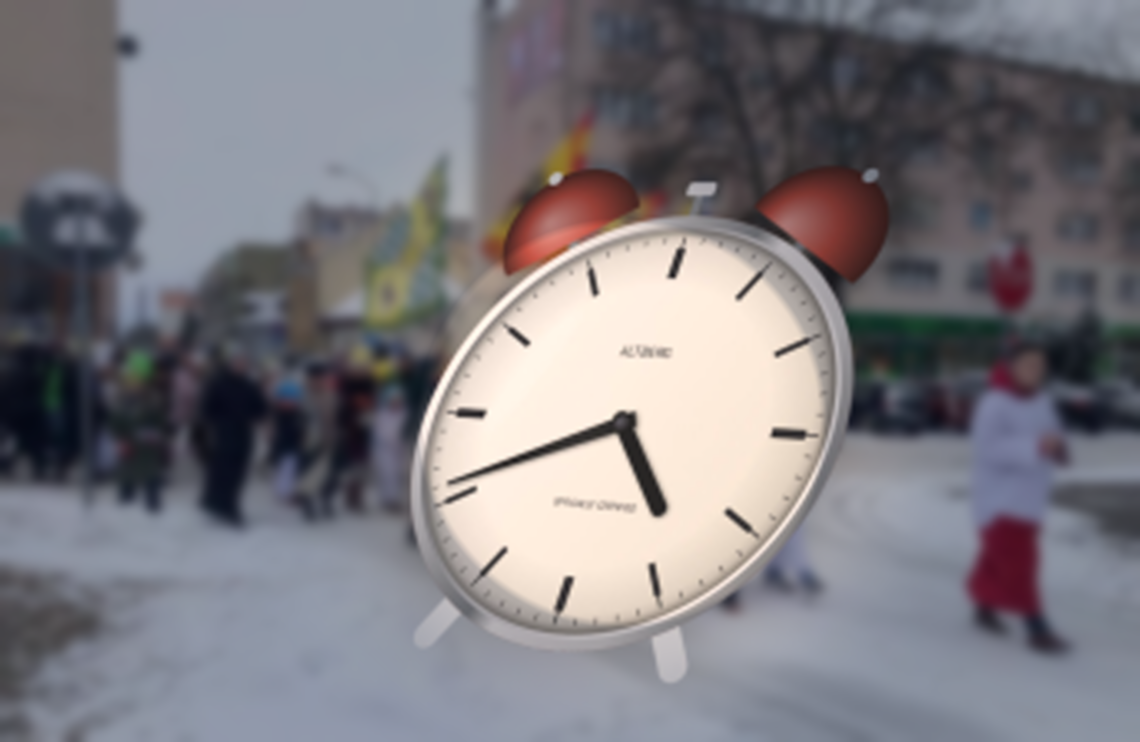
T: 4 h 41 min
